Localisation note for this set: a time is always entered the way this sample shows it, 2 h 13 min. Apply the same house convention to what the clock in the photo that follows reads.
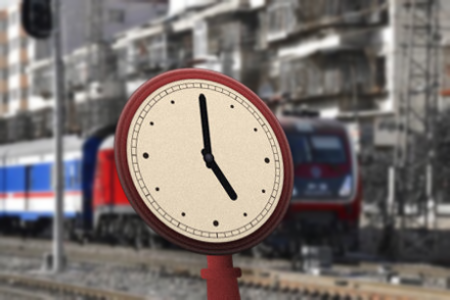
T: 5 h 00 min
